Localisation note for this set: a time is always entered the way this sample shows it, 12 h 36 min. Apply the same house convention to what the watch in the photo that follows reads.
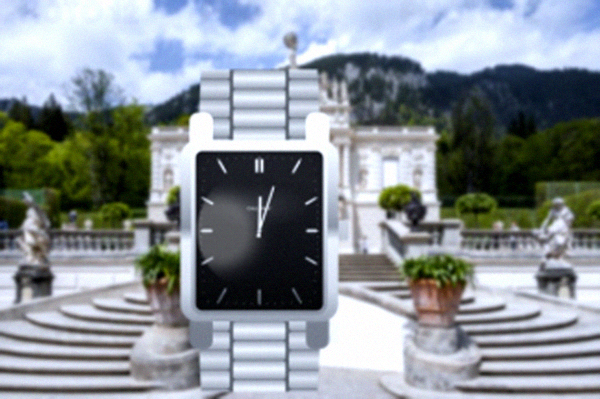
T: 12 h 03 min
